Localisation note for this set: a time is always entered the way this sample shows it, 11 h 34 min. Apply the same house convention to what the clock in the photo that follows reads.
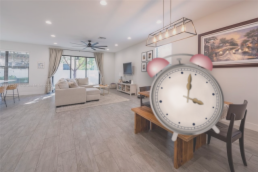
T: 4 h 03 min
